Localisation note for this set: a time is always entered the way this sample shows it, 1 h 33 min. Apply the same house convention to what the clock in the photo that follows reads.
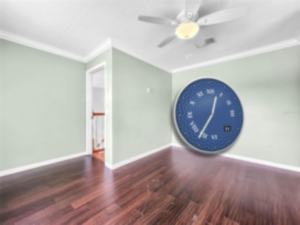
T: 12 h 36 min
